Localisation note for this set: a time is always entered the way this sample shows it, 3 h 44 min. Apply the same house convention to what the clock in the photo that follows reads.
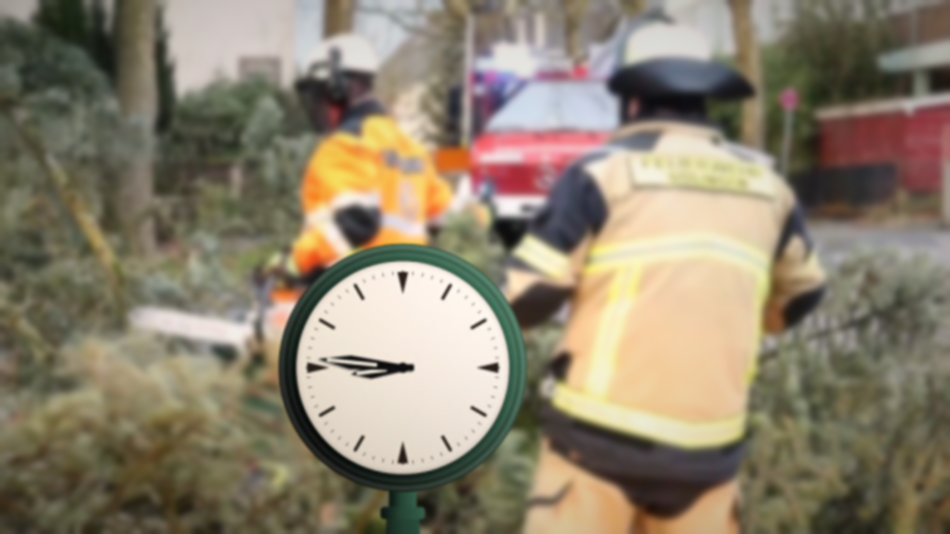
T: 8 h 46 min
